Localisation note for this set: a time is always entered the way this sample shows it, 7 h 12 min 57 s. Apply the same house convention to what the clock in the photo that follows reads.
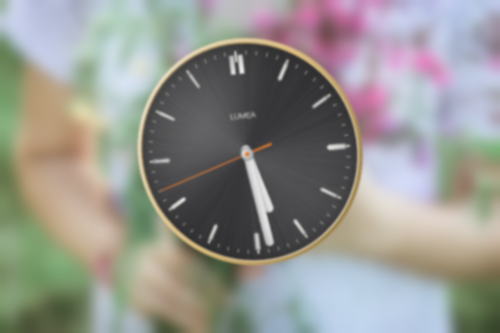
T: 5 h 28 min 42 s
